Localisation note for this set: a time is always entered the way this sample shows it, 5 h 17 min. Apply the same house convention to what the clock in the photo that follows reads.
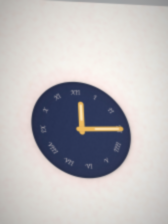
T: 12 h 15 min
